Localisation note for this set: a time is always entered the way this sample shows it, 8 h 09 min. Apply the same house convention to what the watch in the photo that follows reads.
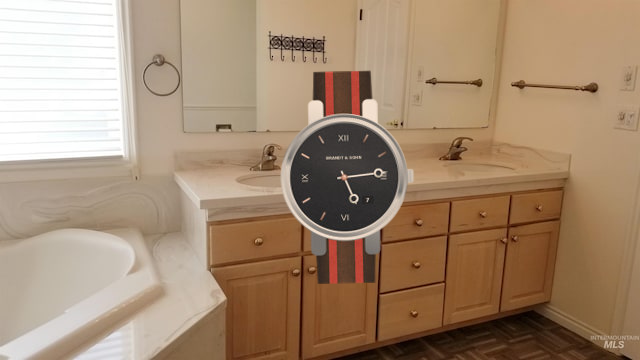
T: 5 h 14 min
